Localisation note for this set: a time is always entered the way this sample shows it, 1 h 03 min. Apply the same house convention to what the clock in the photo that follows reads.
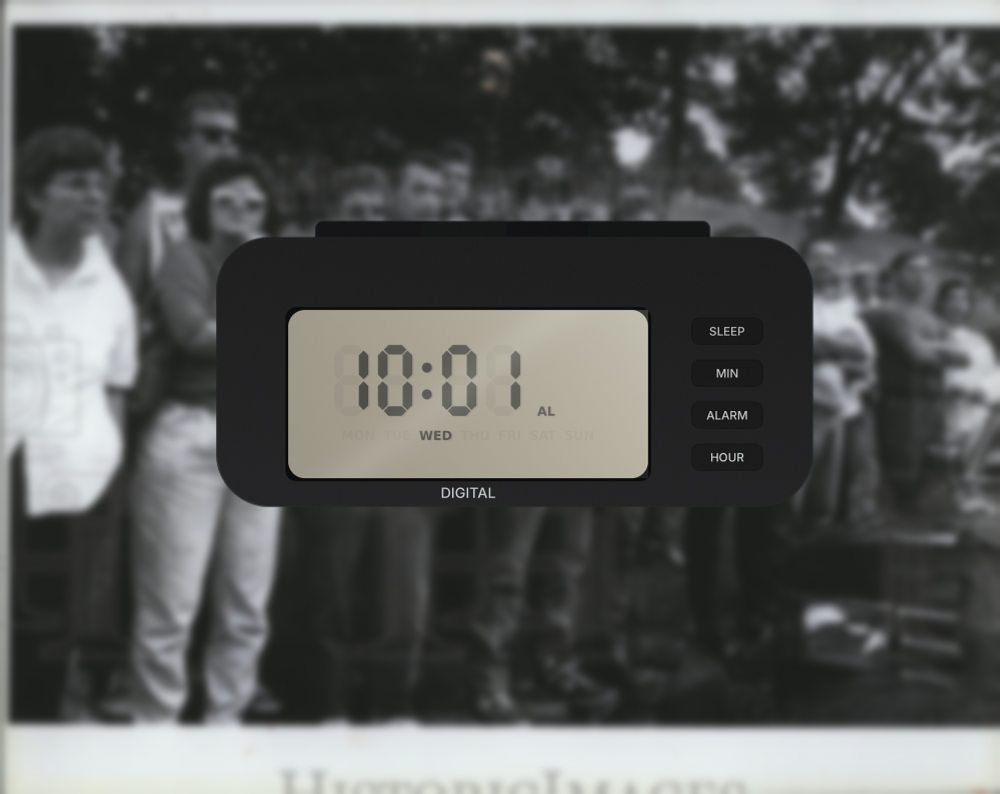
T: 10 h 01 min
